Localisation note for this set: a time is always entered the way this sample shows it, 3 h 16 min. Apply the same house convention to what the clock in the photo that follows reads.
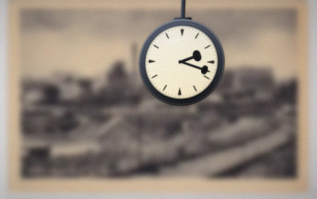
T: 2 h 18 min
